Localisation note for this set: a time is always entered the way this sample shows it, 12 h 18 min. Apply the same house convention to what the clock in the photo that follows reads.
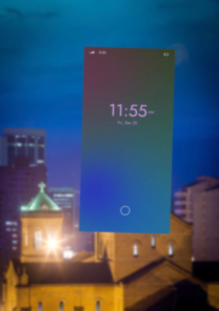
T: 11 h 55 min
